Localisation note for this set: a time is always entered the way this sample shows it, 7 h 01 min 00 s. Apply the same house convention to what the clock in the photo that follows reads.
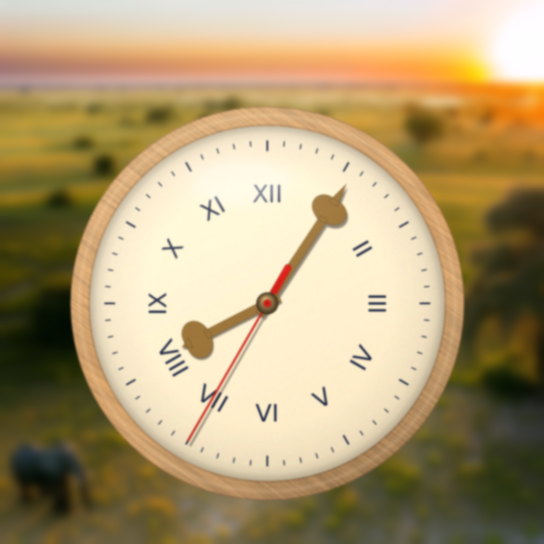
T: 8 h 05 min 35 s
